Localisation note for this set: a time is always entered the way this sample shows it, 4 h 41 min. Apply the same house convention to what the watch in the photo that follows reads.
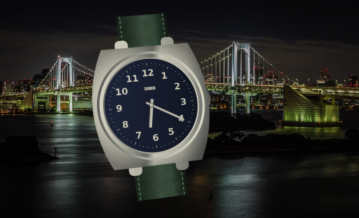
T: 6 h 20 min
